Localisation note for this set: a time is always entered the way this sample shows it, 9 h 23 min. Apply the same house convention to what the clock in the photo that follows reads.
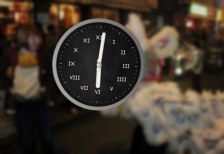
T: 6 h 01 min
